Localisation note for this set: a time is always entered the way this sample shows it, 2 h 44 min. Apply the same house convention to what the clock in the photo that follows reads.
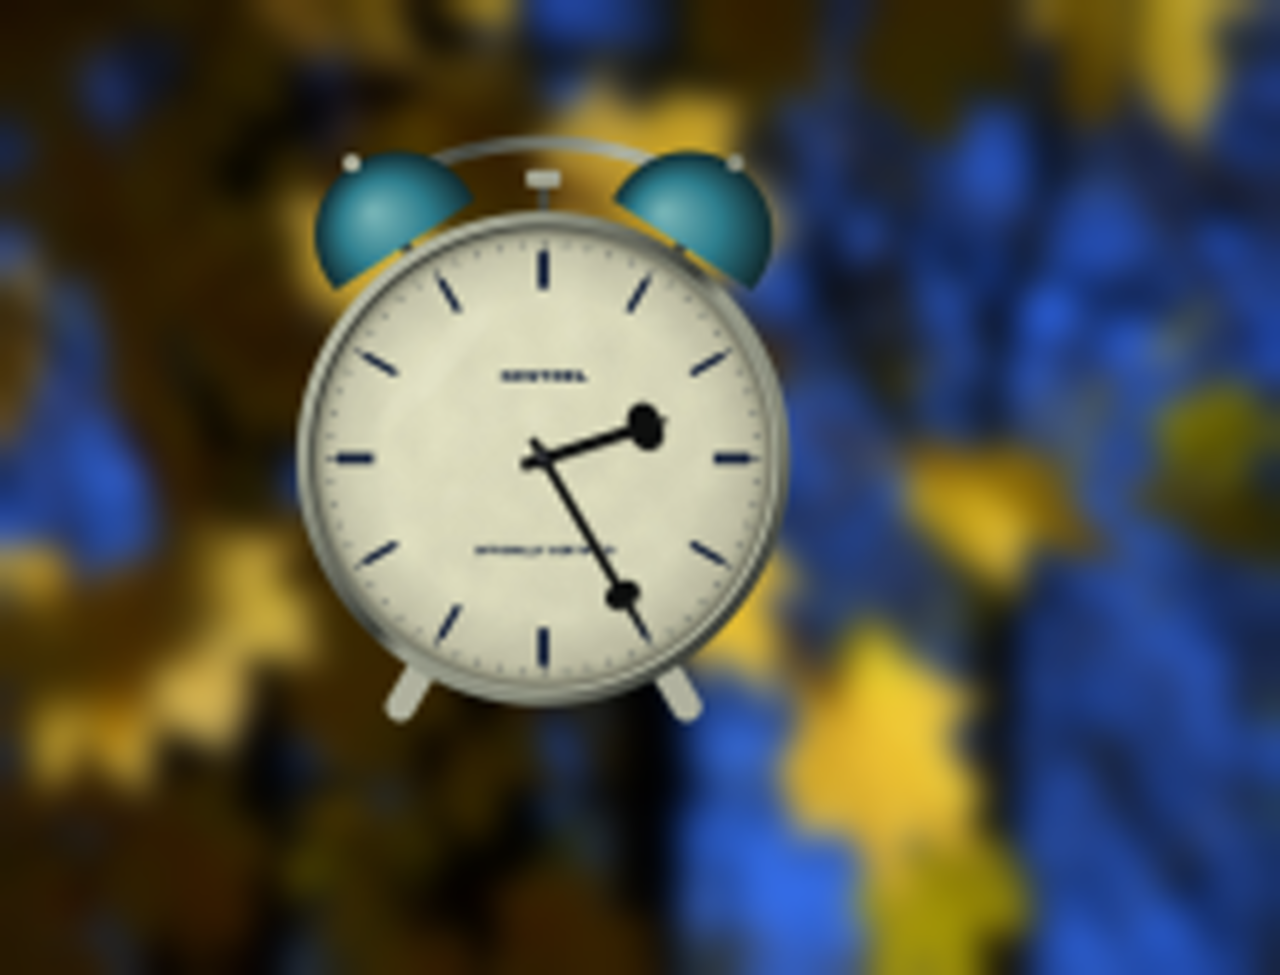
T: 2 h 25 min
